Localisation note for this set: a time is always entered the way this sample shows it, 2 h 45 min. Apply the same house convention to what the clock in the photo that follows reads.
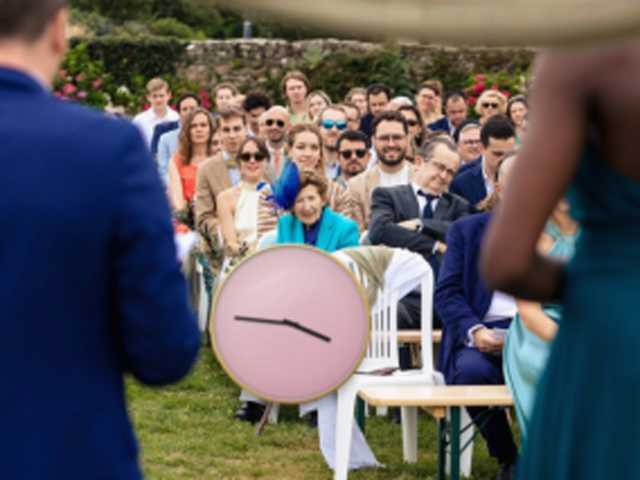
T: 3 h 46 min
